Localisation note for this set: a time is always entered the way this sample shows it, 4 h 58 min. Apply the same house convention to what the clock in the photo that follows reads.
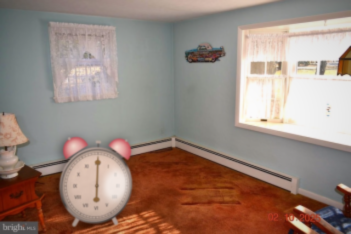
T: 6 h 00 min
